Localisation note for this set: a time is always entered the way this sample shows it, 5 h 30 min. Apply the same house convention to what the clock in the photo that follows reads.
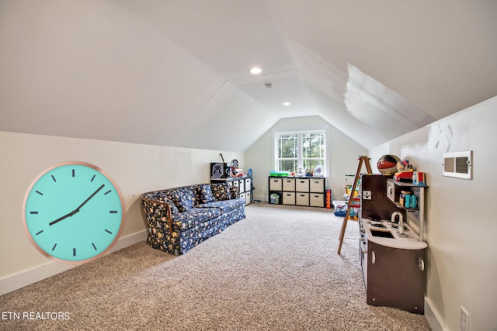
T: 8 h 08 min
